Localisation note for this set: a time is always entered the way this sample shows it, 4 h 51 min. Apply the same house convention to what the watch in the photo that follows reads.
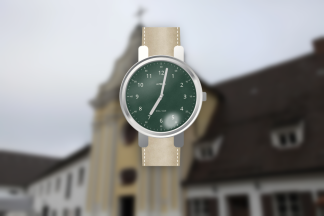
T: 7 h 02 min
